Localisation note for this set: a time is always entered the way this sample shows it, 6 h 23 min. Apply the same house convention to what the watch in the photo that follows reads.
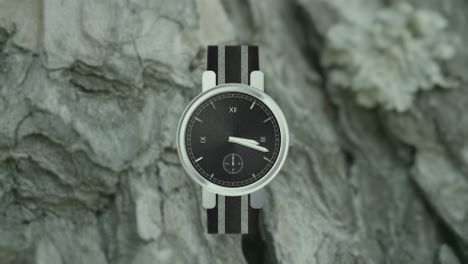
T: 3 h 18 min
